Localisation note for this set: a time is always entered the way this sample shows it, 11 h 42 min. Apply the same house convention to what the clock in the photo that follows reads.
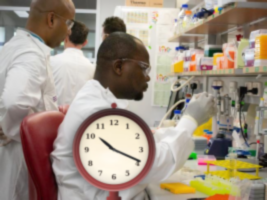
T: 10 h 19 min
